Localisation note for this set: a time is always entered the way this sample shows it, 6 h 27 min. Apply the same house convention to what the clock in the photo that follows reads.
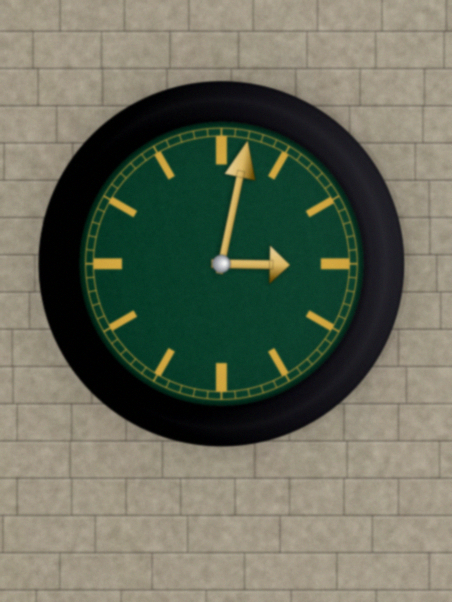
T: 3 h 02 min
